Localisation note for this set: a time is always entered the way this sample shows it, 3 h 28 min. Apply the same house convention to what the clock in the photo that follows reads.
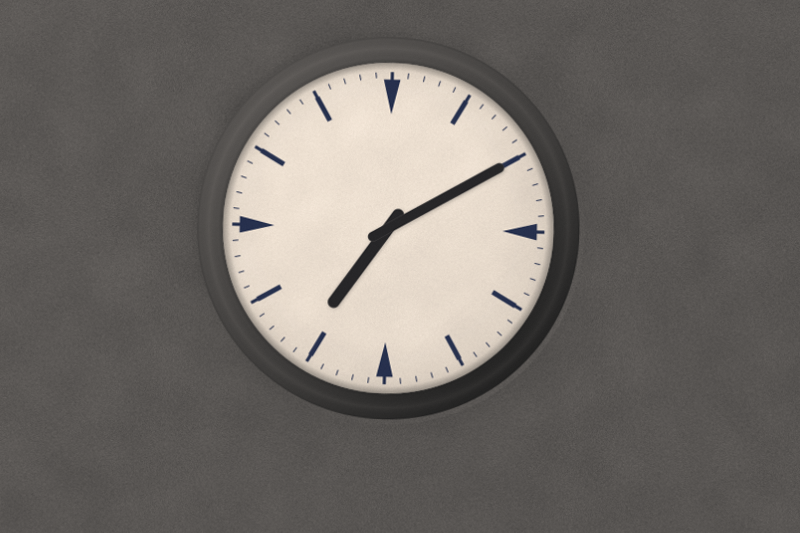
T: 7 h 10 min
